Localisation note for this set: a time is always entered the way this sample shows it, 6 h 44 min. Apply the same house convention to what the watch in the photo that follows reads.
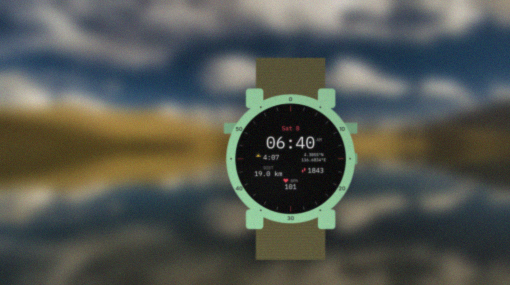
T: 6 h 40 min
